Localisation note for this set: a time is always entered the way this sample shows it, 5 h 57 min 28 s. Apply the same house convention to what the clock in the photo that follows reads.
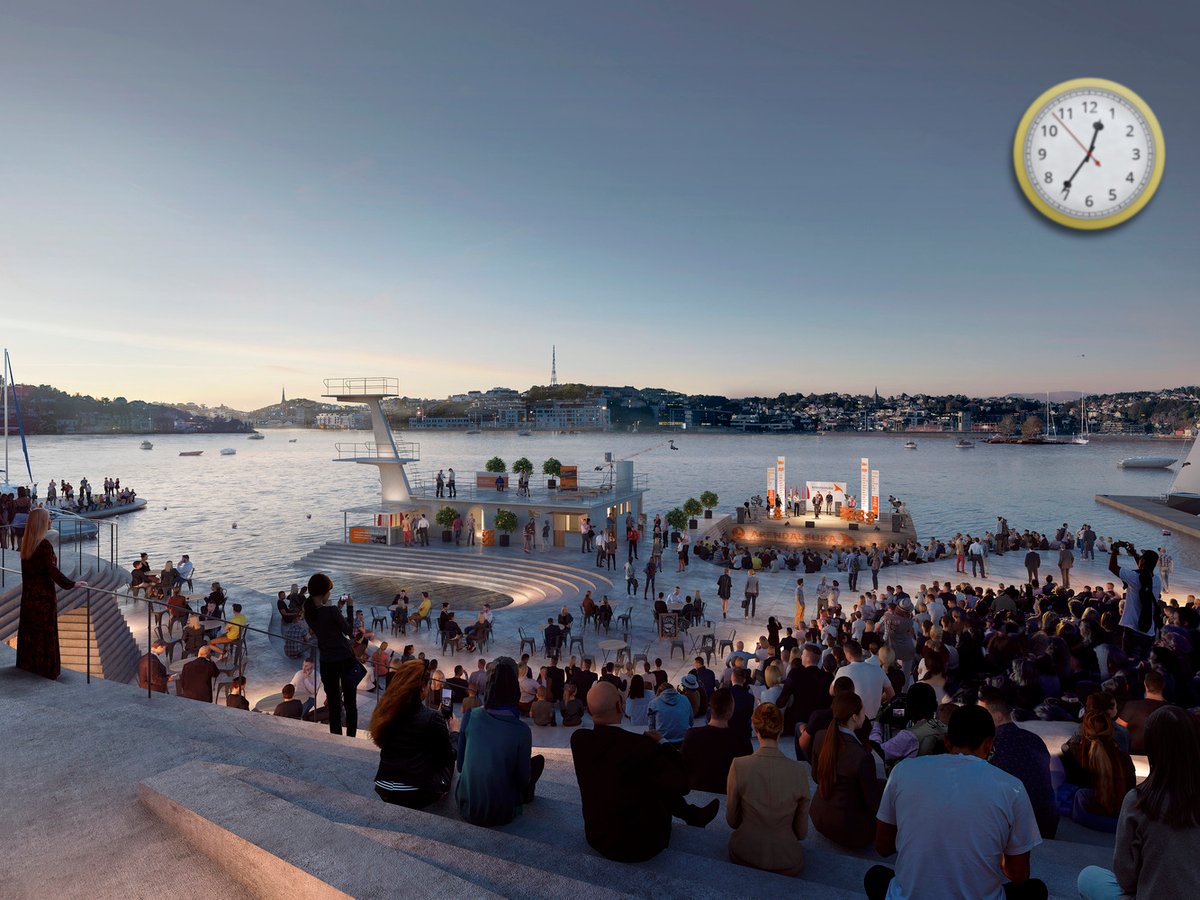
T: 12 h 35 min 53 s
